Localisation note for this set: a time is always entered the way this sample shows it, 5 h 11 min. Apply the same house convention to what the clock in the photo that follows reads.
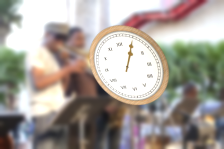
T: 1 h 05 min
